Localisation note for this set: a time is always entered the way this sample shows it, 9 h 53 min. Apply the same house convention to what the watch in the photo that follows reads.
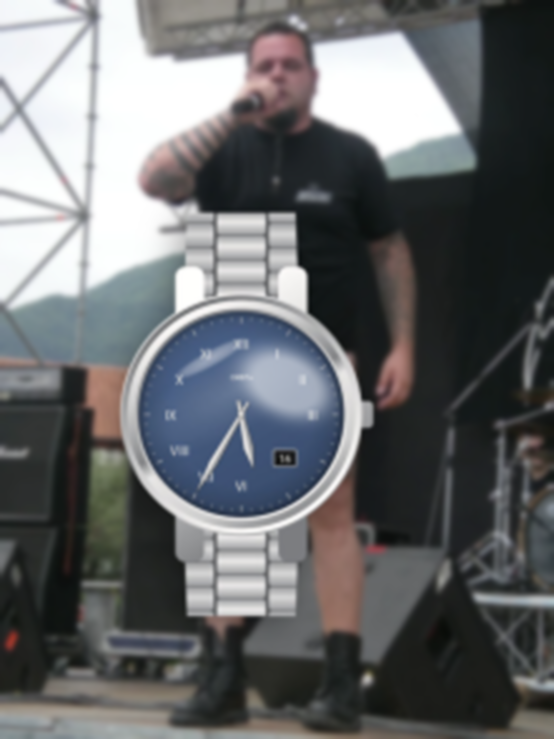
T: 5 h 35 min
